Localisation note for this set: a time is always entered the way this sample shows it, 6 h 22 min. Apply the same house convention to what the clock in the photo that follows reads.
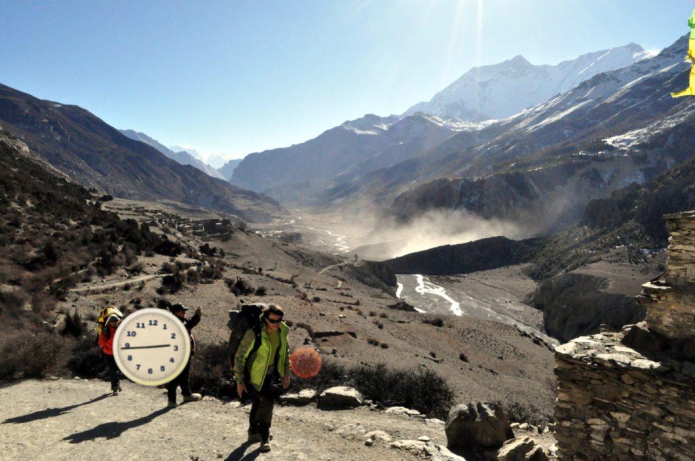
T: 2 h 44 min
